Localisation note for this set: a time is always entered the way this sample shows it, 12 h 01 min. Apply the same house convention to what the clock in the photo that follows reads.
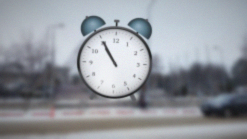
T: 10 h 55 min
